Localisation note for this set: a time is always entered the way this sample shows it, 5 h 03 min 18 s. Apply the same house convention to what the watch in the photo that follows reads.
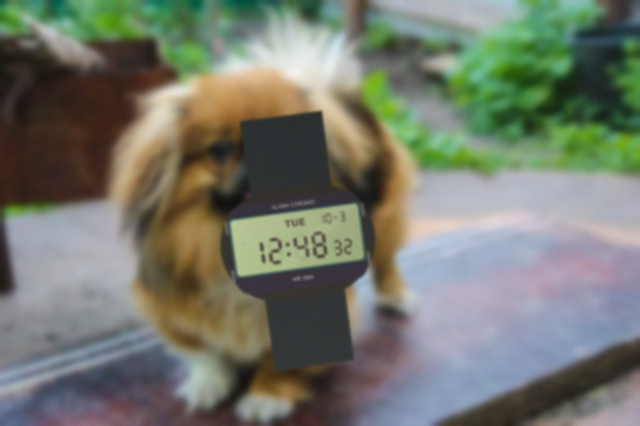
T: 12 h 48 min 32 s
